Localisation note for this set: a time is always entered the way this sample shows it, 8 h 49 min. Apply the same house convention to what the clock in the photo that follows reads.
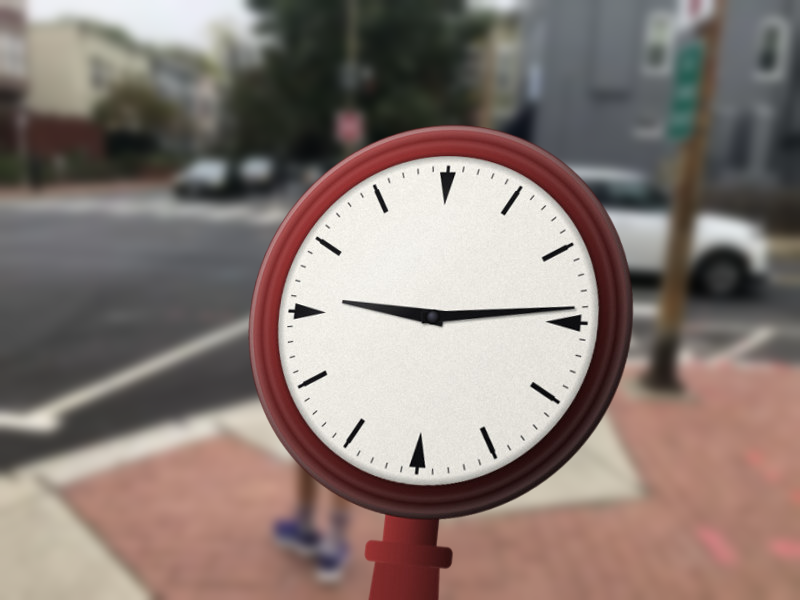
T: 9 h 14 min
